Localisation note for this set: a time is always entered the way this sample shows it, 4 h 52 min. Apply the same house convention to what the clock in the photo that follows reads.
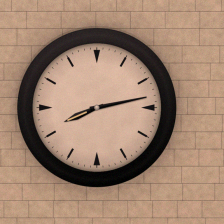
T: 8 h 13 min
